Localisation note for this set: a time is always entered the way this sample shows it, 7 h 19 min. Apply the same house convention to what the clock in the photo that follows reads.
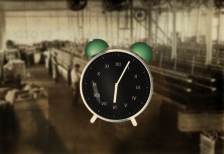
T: 6 h 04 min
